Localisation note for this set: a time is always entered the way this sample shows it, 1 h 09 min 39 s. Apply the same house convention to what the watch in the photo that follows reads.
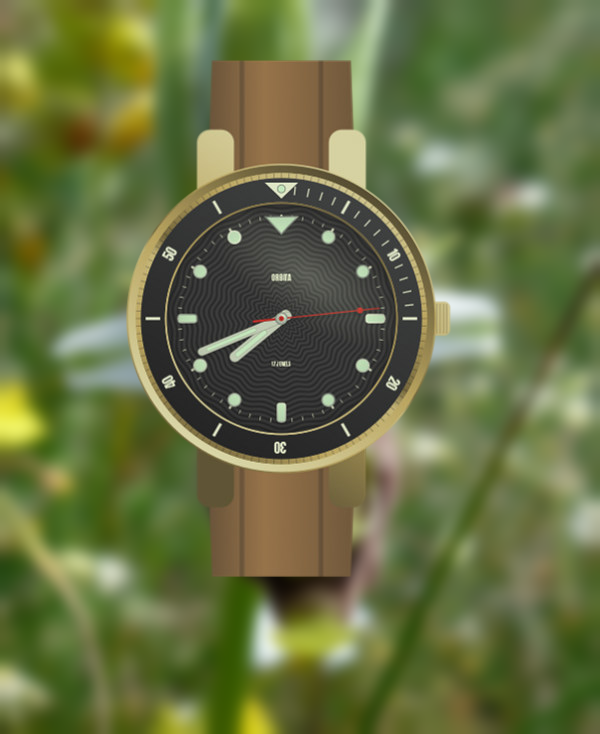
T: 7 h 41 min 14 s
